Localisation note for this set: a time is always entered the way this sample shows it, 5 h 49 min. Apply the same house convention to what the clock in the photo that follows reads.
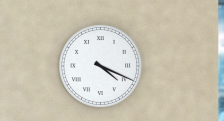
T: 4 h 19 min
